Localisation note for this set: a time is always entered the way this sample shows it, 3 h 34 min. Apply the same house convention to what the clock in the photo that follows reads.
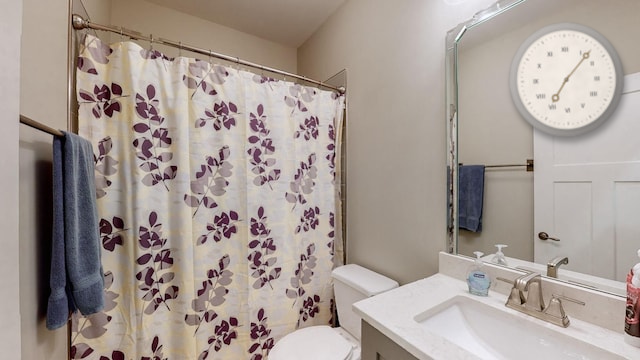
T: 7 h 07 min
